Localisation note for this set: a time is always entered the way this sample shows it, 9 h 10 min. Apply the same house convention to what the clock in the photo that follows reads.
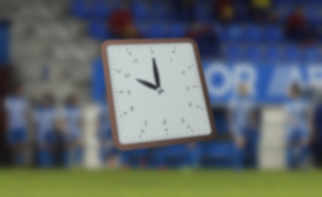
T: 10 h 00 min
